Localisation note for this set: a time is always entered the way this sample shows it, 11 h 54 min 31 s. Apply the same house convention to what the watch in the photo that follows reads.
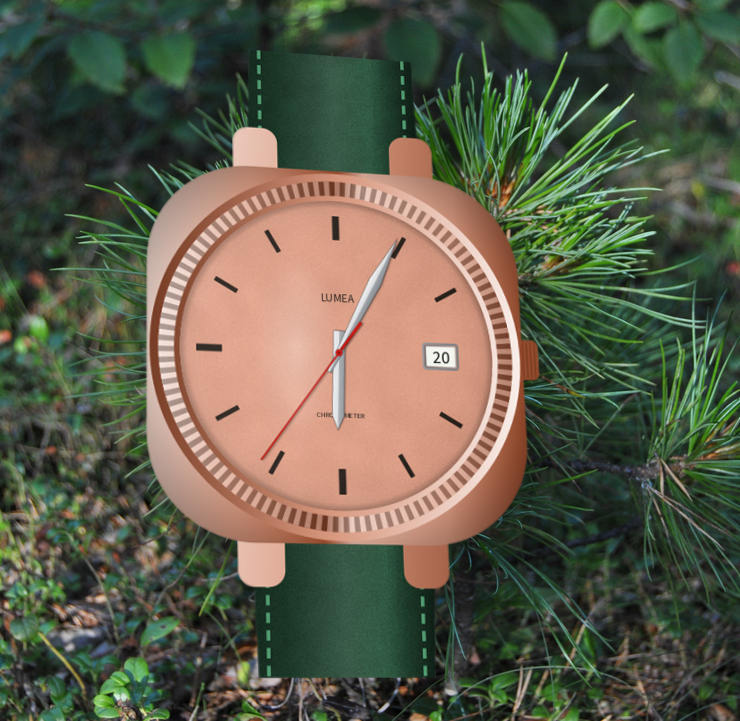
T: 6 h 04 min 36 s
